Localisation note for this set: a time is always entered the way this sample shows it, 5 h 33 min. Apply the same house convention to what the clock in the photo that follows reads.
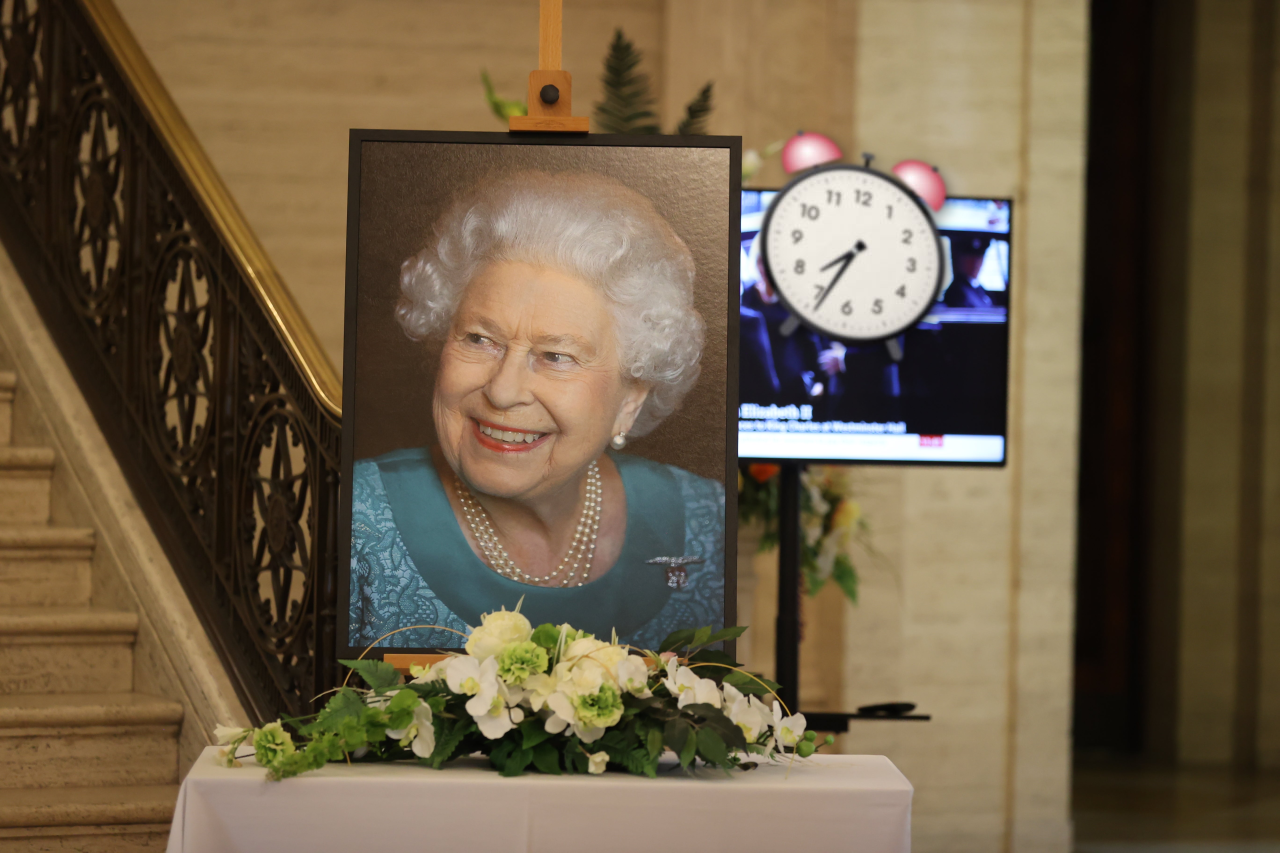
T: 7 h 34 min
